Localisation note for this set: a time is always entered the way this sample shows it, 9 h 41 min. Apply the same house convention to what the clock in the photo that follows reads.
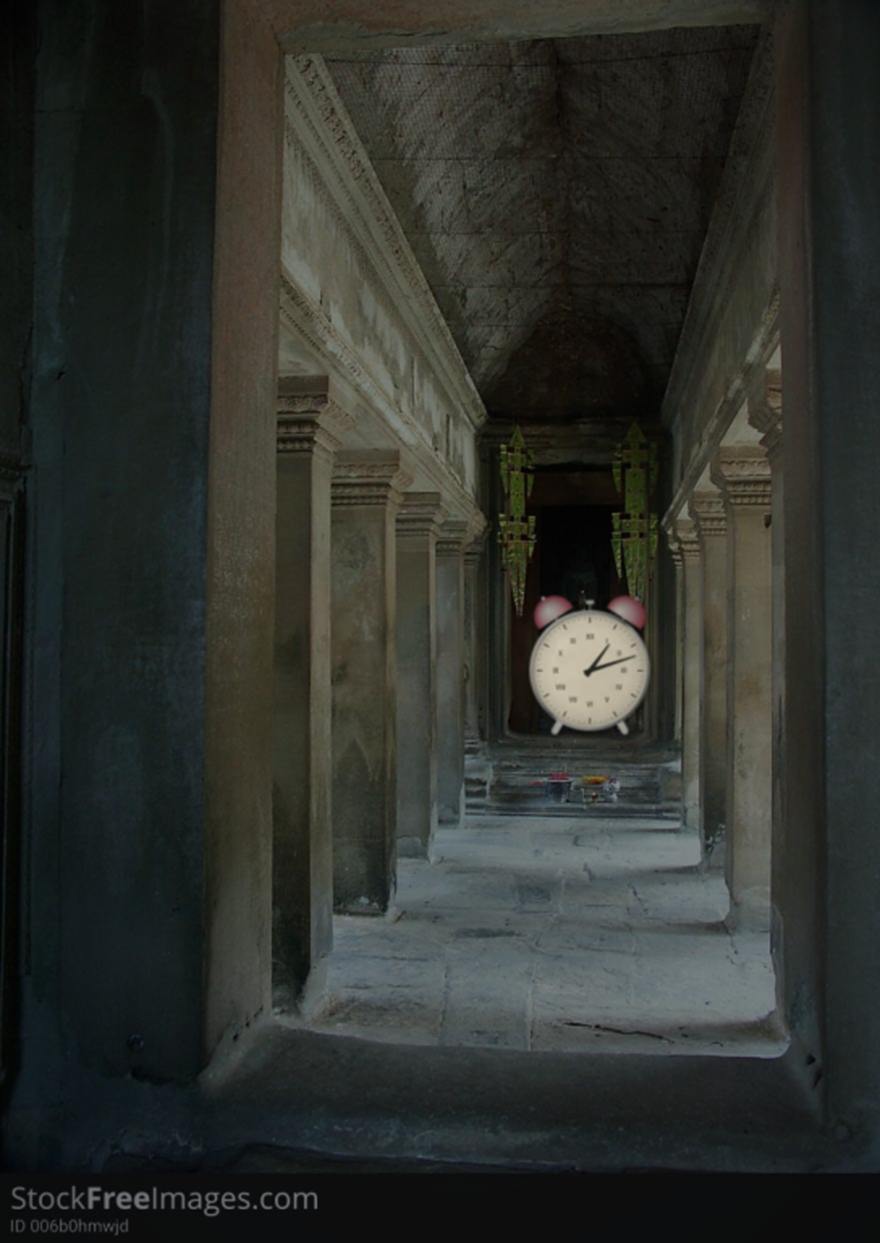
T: 1 h 12 min
